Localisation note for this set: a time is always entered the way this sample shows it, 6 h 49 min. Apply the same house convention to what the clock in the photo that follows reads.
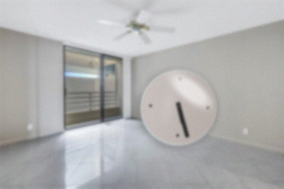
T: 5 h 27 min
